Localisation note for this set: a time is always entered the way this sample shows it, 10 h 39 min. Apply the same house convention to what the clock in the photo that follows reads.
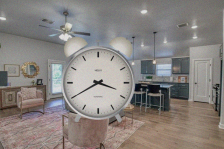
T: 3 h 40 min
